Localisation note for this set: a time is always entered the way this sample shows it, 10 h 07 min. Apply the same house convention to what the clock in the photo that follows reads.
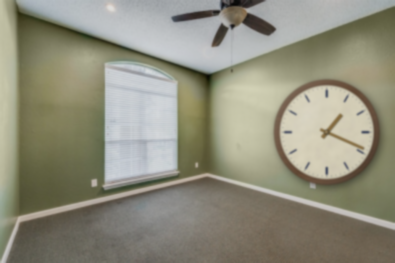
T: 1 h 19 min
